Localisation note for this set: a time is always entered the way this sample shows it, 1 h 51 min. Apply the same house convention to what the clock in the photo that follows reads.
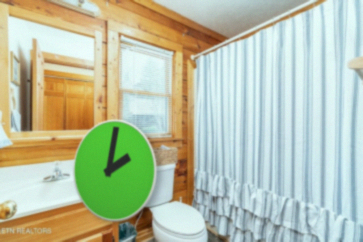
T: 2 h 02 min
